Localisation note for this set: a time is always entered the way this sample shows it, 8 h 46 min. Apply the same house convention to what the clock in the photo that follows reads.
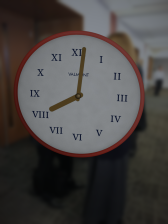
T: 8 h 01 min
